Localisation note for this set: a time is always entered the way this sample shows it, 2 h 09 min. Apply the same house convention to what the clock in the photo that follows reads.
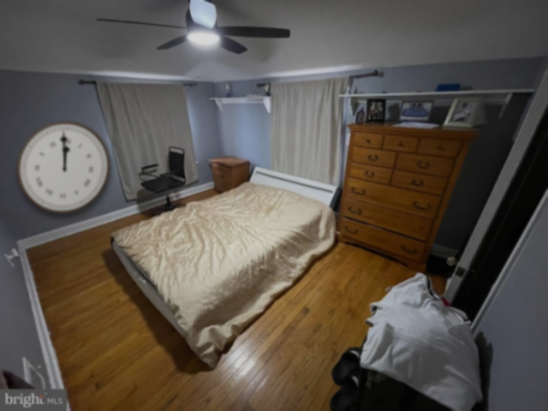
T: 11 h 59 min
